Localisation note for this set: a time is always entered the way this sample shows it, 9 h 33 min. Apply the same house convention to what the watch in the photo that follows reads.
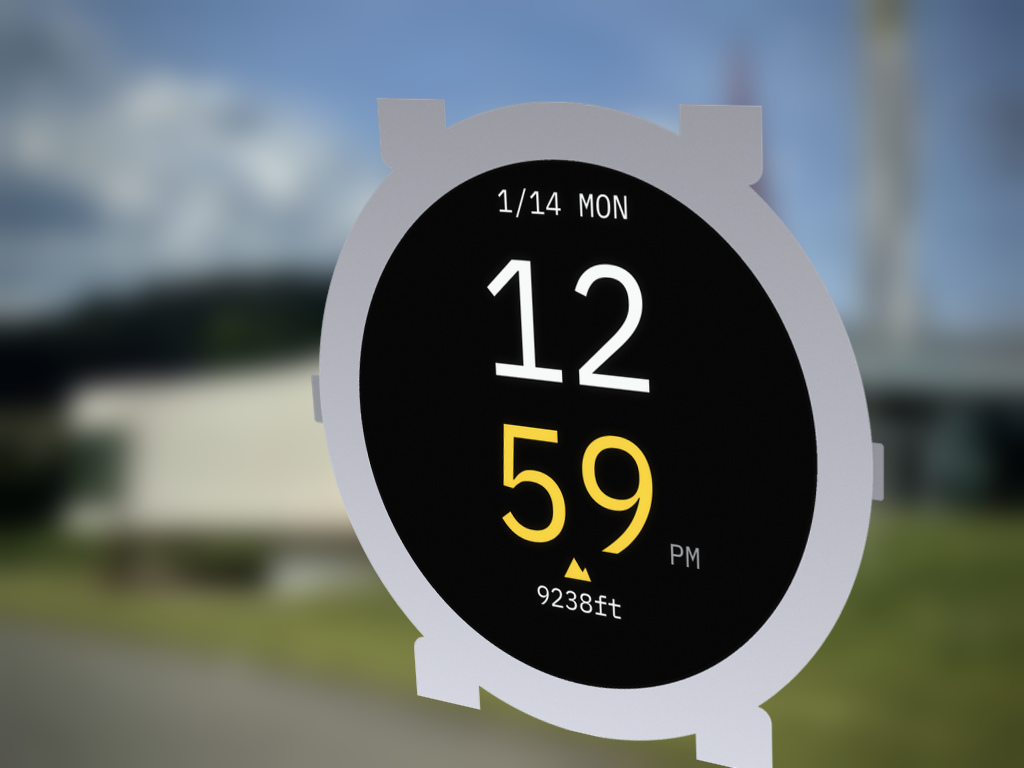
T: 12 h 59 min
